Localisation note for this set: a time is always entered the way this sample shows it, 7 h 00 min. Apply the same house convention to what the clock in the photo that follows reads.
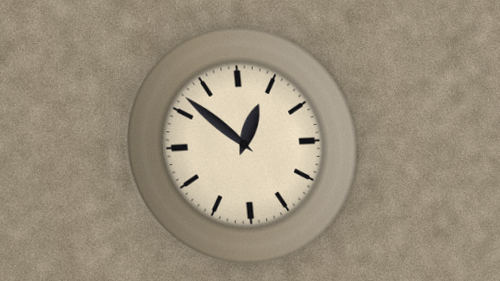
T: 12 h 52 min
